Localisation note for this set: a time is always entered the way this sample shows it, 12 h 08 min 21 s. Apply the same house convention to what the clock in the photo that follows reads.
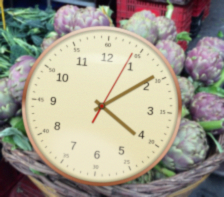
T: 4 h 09 min 04 s
